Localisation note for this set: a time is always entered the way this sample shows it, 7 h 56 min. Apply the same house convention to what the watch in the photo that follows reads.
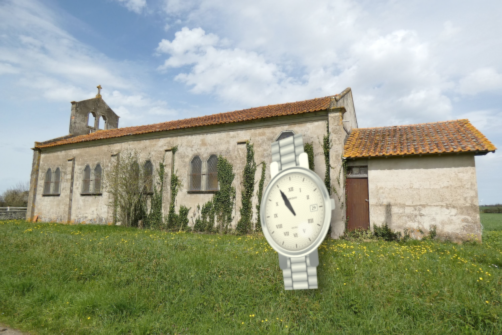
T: 10 h 55 min
